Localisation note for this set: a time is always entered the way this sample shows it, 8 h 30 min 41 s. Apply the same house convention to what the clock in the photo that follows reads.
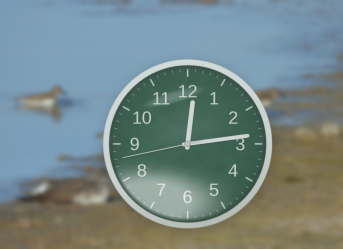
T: 12 h 13 min 43 s
